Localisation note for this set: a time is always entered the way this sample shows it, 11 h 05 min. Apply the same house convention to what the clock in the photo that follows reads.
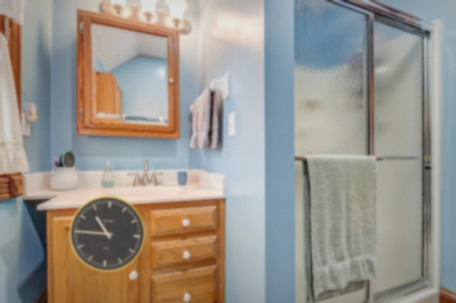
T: 10 h 45 min
